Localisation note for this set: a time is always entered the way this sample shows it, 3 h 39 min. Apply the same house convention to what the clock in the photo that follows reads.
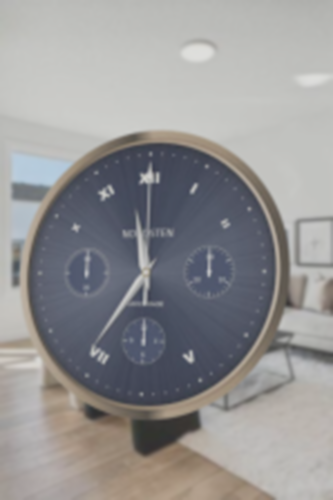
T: 11 h 36 min
